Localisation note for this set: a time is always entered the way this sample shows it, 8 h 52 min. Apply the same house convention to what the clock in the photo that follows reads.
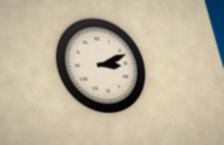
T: 3 h 12 min
